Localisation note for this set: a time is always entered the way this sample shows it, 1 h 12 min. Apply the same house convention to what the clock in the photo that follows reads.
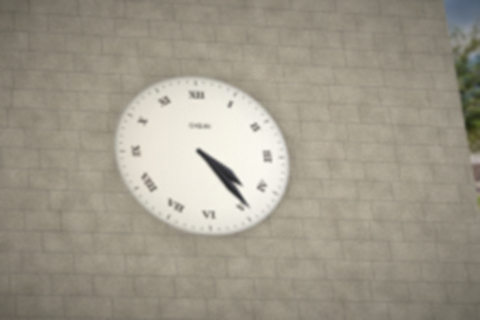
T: 4 h 24 min
